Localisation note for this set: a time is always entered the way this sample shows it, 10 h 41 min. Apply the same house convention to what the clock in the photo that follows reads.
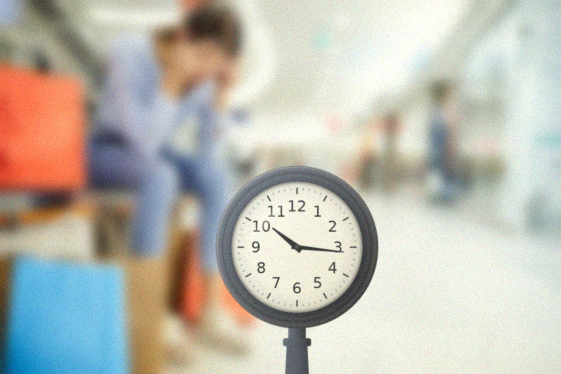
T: 10 h 16 min
